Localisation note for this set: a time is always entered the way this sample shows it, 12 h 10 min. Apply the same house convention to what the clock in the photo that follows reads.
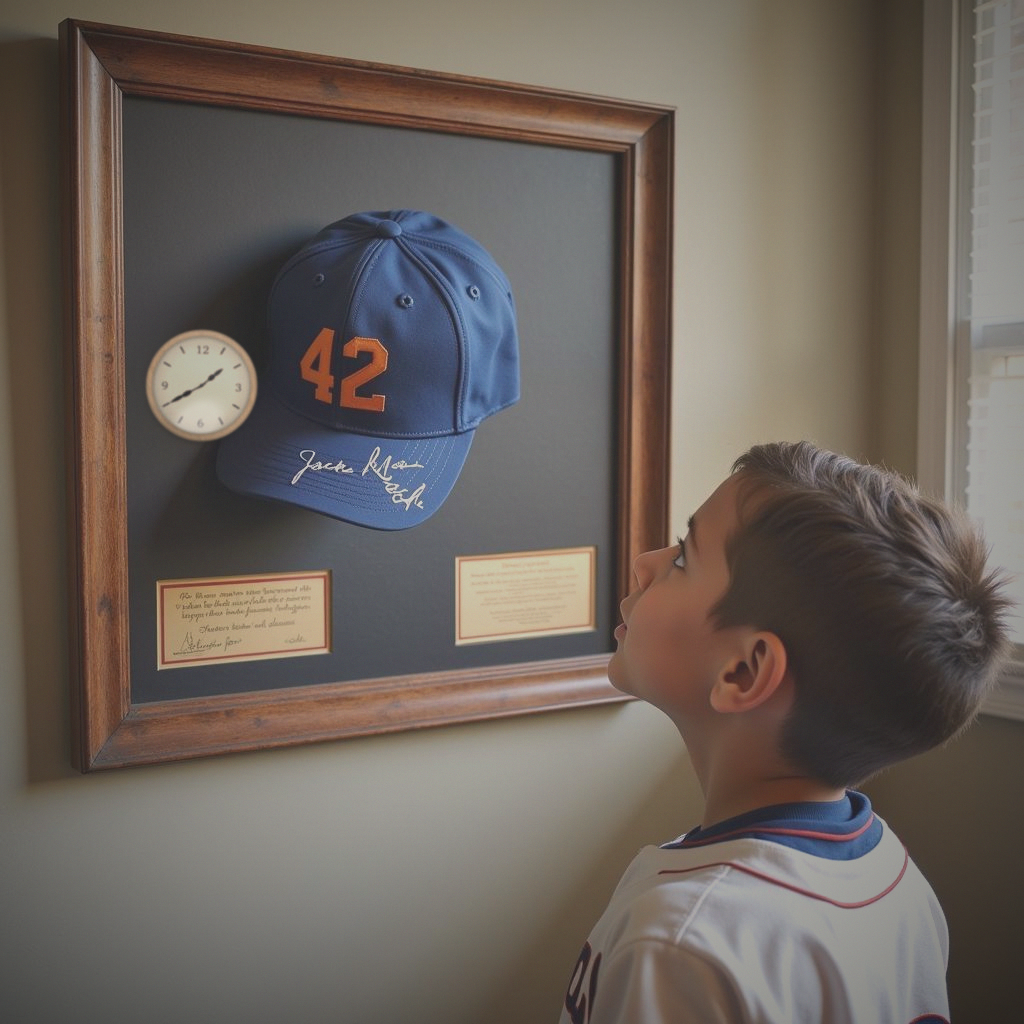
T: 1 h 40 min
